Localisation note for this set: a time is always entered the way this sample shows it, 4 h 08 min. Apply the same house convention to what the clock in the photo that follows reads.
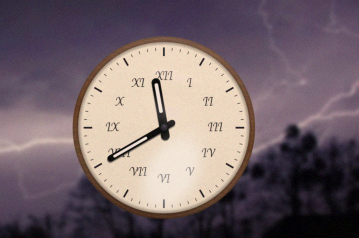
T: 11 h 40 min
